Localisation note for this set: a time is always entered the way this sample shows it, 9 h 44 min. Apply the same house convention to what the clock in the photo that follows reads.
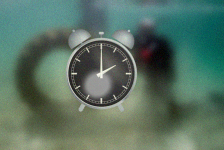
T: 2 h 00 min
